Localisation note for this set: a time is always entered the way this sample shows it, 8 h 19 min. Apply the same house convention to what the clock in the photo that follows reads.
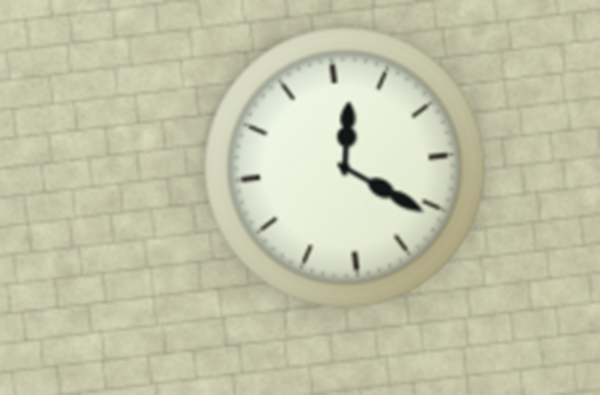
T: 12 h 21 min
